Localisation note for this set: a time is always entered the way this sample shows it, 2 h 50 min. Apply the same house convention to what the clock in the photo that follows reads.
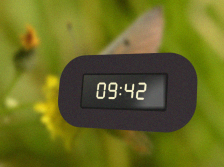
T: 9 h 42 min
